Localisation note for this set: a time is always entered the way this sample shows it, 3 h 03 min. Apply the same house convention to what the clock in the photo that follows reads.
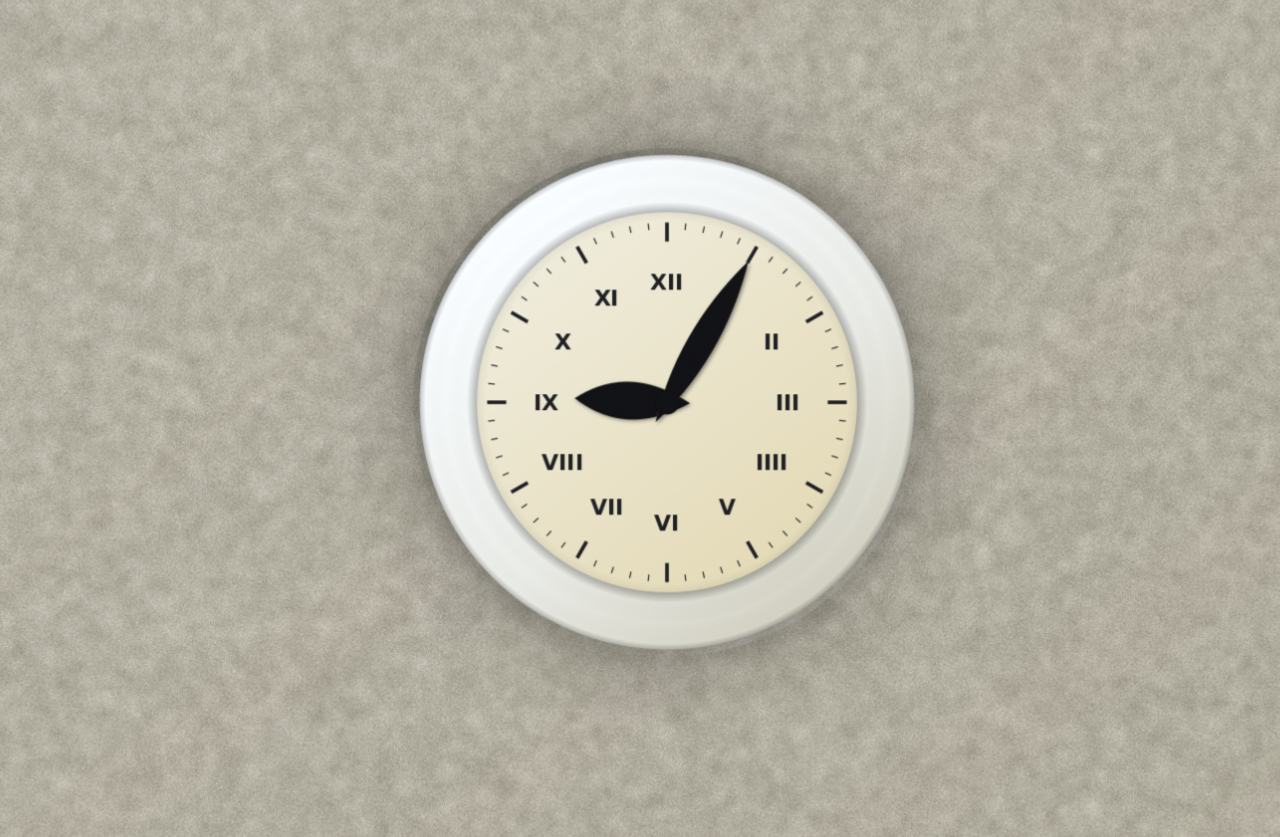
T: 9 h 05 min
